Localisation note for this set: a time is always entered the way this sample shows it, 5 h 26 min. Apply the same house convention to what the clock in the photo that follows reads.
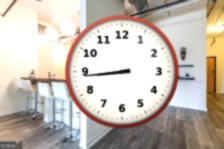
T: 8 h 44 min
